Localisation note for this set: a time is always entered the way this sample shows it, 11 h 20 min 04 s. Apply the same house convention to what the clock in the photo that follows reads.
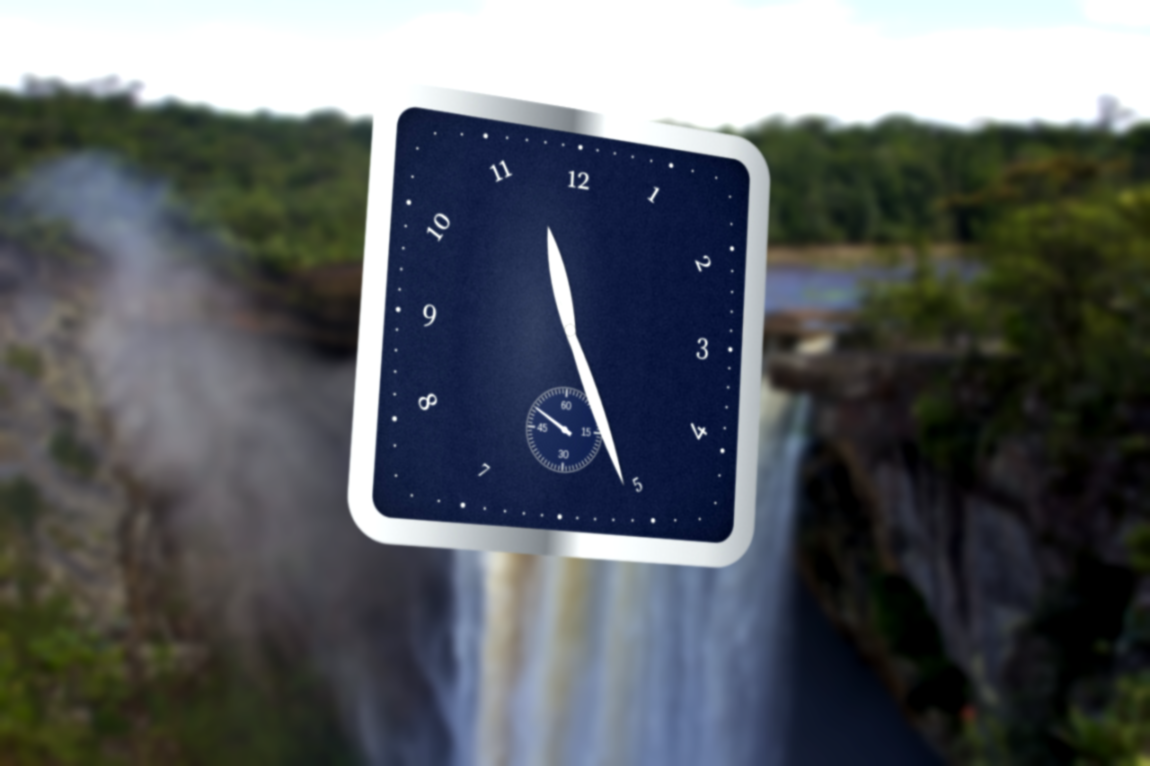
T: 11 h 25 min 50 s
